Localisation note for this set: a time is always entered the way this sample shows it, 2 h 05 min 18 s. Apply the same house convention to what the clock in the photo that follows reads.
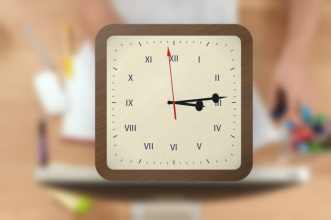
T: 3 h 13 min 59 s
